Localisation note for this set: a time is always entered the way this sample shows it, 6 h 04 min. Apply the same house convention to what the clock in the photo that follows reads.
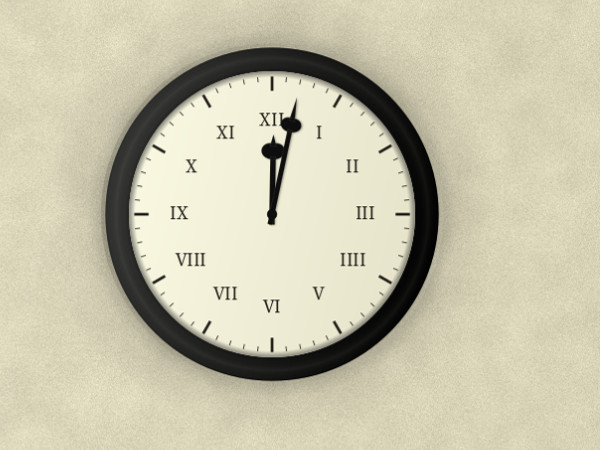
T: 12 h 02 min
